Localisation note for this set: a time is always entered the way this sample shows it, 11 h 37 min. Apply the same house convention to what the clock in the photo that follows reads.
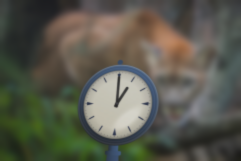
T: 1 h 00 min
